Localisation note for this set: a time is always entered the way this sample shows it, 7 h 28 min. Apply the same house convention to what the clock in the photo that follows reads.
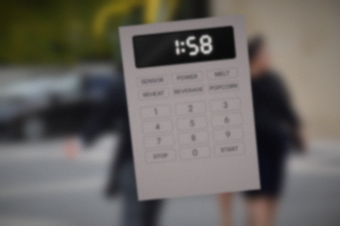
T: 1 h 58 min
